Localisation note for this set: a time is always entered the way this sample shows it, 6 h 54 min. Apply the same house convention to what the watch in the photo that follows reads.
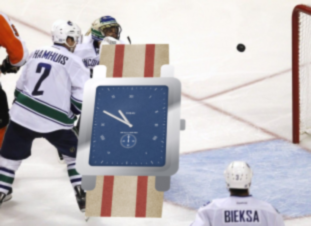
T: 10 h 50 min
